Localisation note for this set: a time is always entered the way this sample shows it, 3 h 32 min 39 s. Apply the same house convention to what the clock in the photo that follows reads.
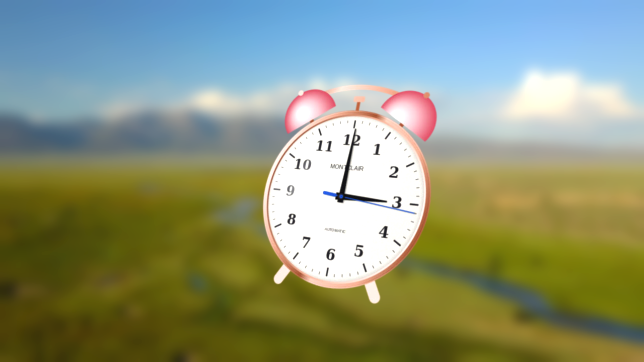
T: 3 h 00 min 16 s
